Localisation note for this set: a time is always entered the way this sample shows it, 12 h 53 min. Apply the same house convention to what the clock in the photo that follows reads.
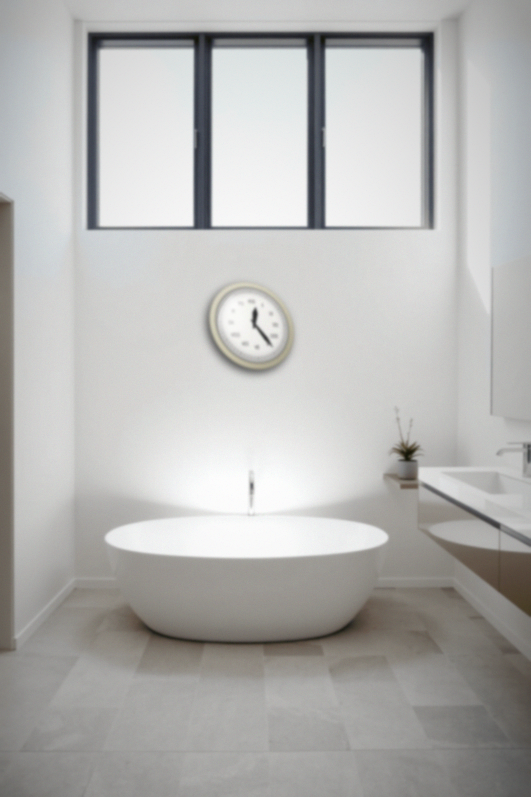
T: 12 h 24 min
